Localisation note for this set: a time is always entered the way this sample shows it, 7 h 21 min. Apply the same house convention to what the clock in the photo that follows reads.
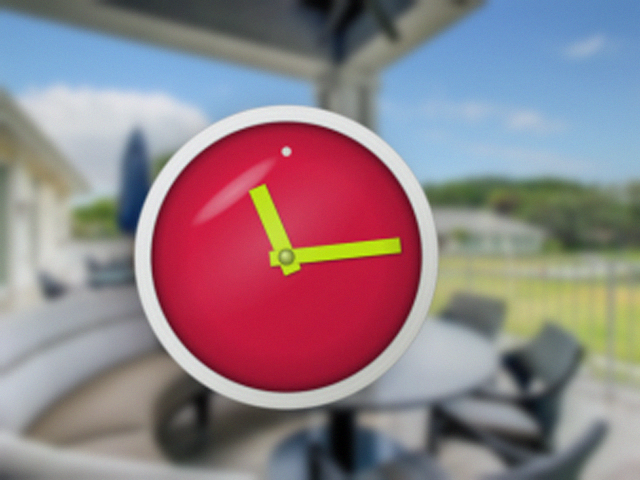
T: 11 h 14 min
